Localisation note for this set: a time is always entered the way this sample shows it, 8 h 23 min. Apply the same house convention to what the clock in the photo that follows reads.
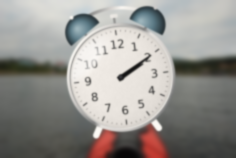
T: 2 h 10 min
